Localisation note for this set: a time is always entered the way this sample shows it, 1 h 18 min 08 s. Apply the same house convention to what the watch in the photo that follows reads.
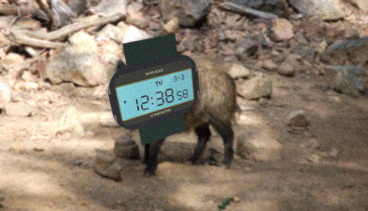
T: 12 h 38 min 58 s
